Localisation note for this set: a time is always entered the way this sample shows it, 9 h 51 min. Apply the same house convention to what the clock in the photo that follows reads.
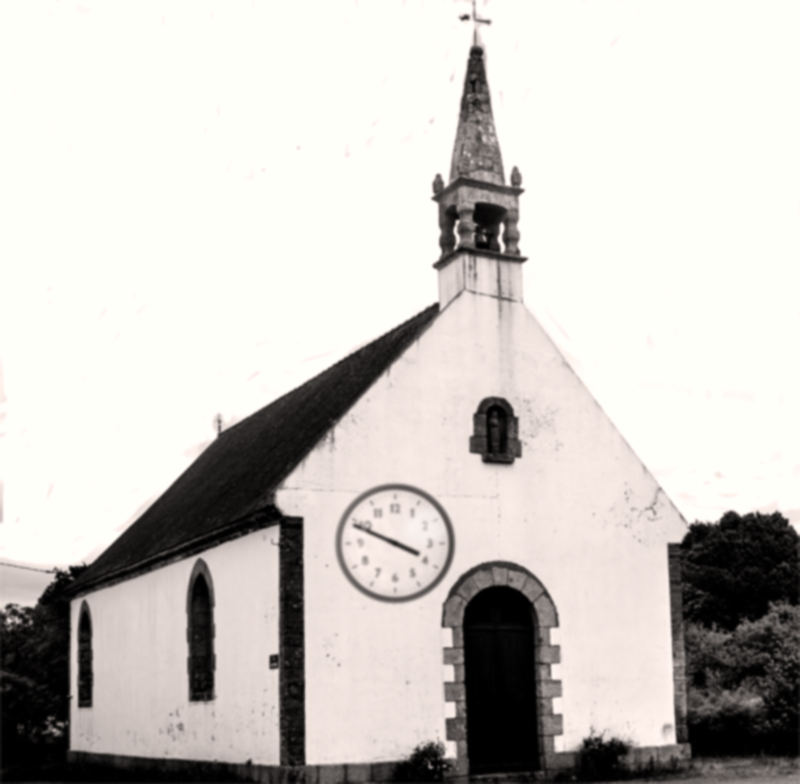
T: 3 h 49 min
